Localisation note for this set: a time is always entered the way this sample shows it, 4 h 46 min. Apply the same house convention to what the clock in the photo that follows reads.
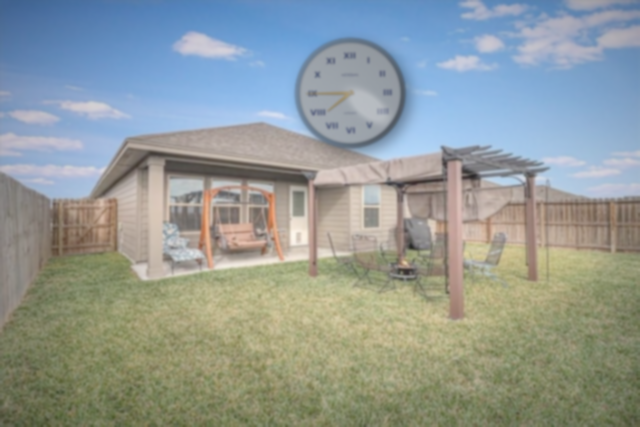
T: 7 h 45 min
